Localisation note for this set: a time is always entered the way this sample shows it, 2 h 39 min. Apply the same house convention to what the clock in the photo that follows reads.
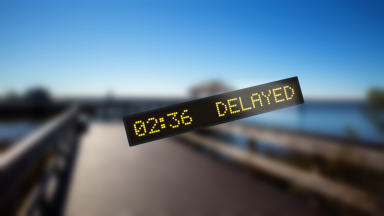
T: 2 h 36 min
